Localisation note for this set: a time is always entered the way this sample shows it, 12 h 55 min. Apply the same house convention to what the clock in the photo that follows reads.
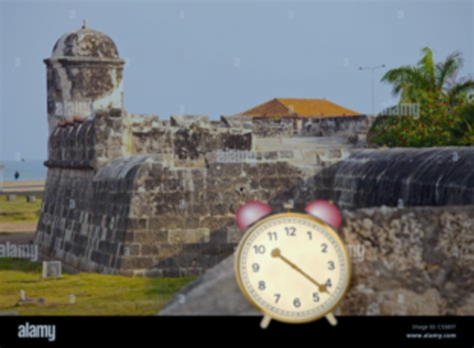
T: 10 h 22 min
